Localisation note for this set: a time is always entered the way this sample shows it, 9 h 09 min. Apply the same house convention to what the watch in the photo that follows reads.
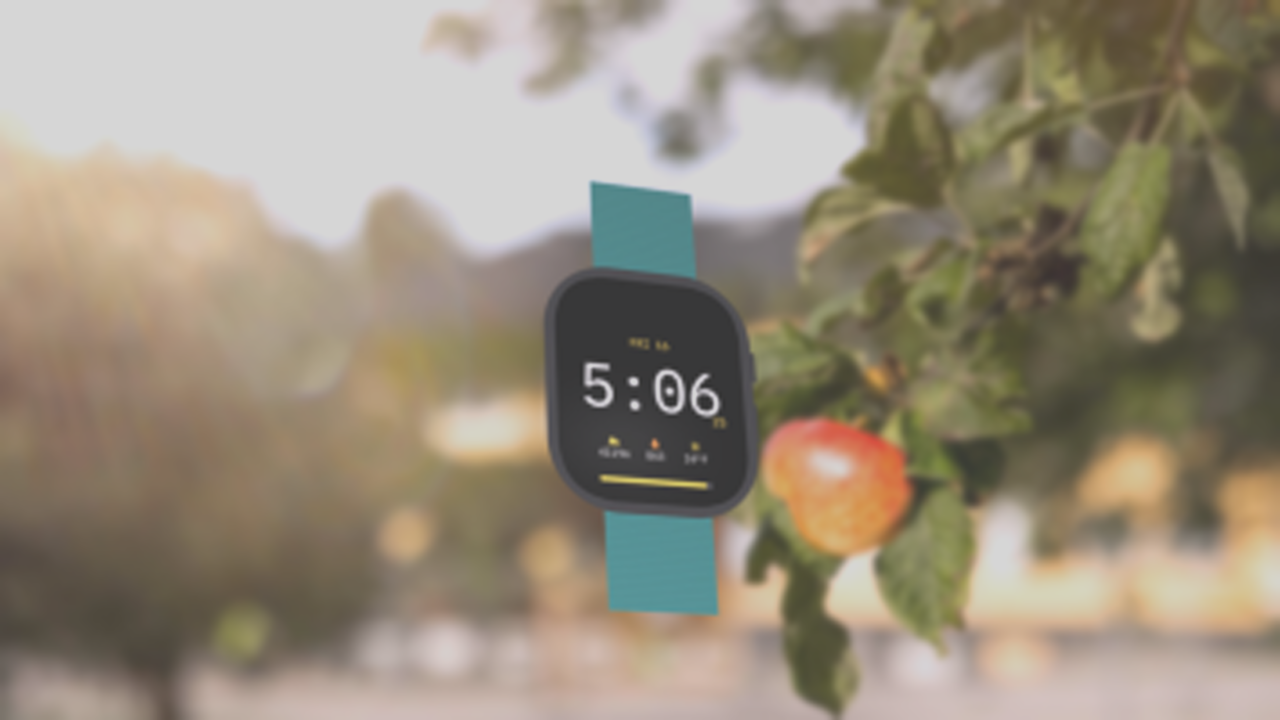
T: 5 h 06 min
